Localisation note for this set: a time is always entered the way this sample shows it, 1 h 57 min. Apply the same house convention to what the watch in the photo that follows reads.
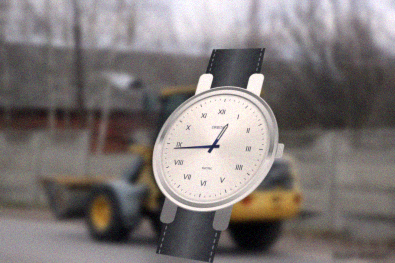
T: 12 h 44 min
